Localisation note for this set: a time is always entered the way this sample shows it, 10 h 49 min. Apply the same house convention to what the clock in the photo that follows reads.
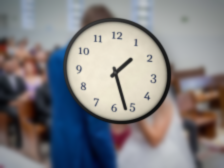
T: 1 h 27 min
